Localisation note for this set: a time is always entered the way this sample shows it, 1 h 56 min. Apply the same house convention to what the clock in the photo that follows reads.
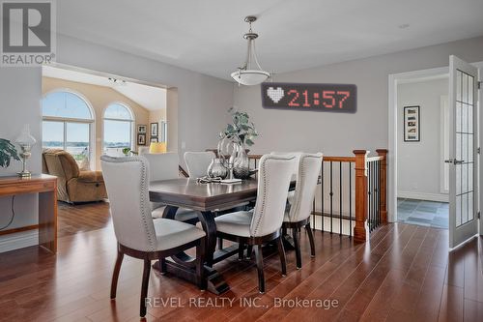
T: 21 h 57 min
